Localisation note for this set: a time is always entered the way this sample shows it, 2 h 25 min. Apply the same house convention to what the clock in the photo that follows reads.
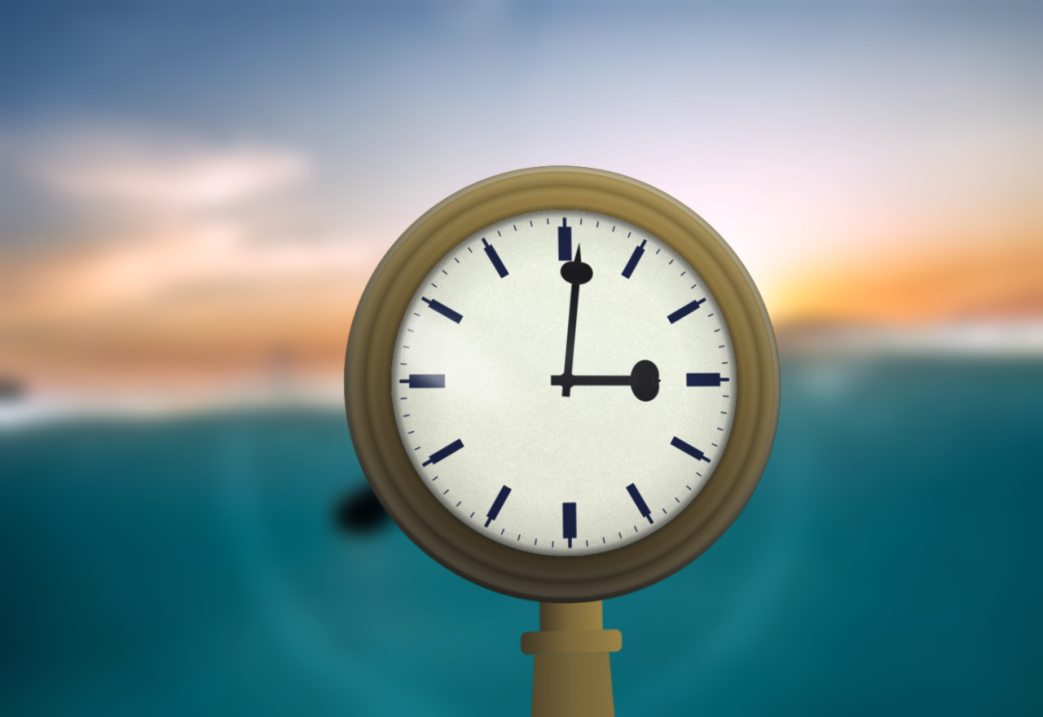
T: 3 h 01 min
